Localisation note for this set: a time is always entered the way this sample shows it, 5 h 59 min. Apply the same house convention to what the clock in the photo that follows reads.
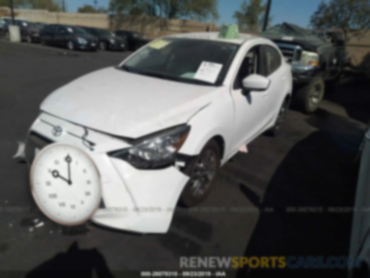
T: 10 h 01 min
